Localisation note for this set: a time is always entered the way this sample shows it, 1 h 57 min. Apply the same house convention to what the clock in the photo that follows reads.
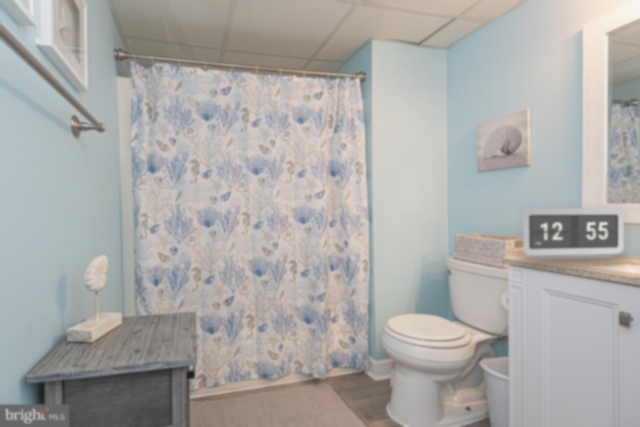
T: 12 h 55 min
